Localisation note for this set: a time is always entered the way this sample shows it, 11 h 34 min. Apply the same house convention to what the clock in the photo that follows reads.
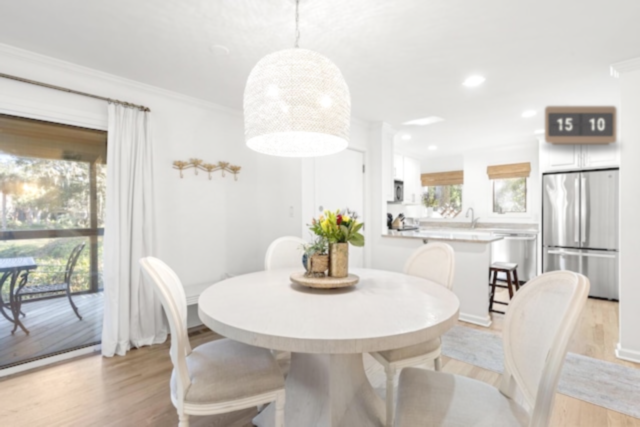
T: 15 h 10 min
